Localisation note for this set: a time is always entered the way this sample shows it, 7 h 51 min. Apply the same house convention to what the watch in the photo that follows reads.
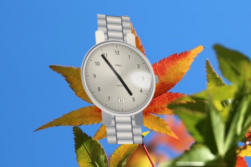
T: 4 h 54 min
